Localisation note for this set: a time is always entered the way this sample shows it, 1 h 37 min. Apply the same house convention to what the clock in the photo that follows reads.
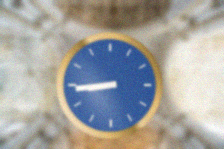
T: 8 h 44 min
